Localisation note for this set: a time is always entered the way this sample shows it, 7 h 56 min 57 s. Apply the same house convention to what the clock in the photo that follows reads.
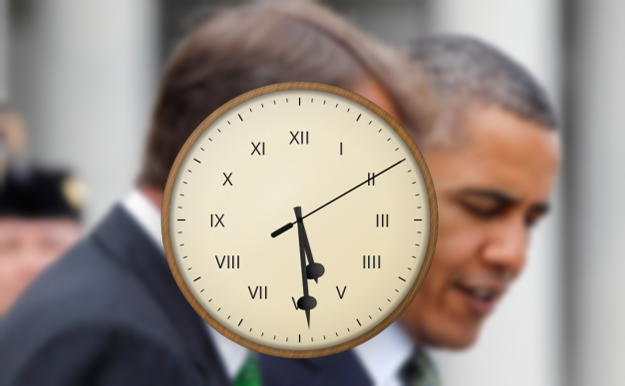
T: 5 h 29 min 10 s
